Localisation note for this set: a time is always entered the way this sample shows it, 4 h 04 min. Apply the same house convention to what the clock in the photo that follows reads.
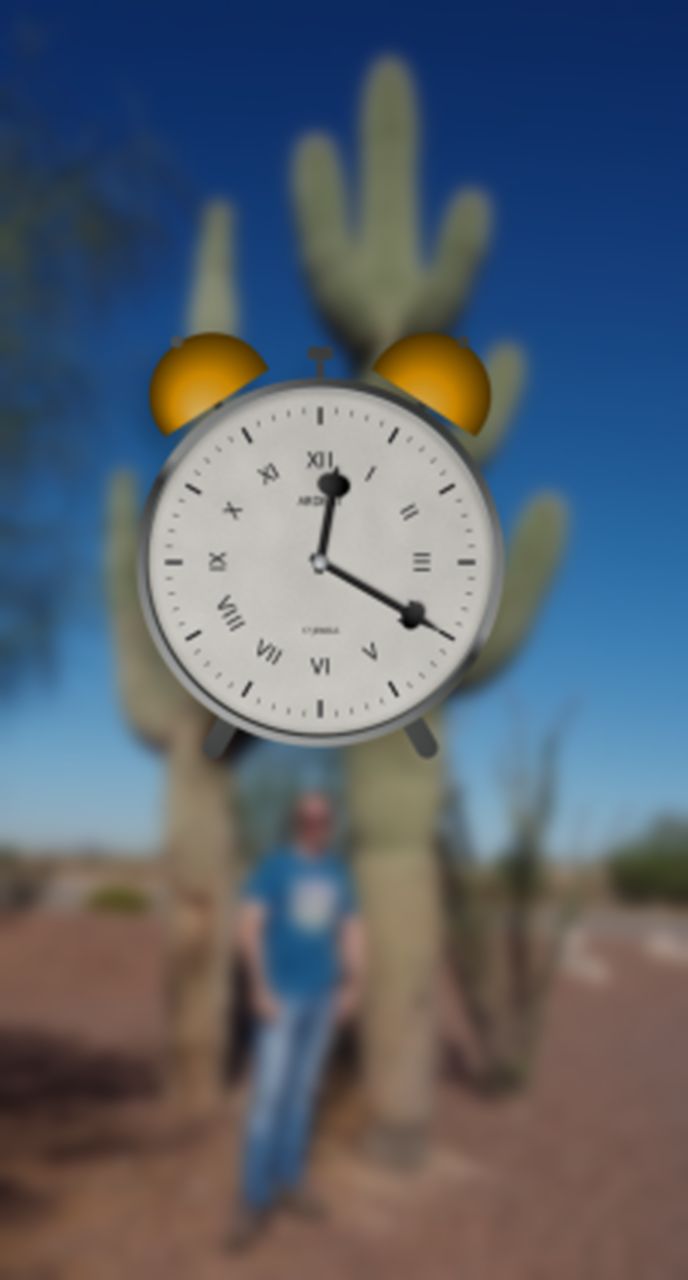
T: 12 h 20 min
